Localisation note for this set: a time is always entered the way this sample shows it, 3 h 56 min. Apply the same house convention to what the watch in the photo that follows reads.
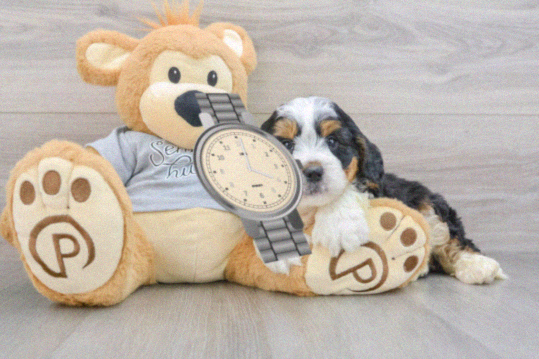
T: 4 h 01 min
